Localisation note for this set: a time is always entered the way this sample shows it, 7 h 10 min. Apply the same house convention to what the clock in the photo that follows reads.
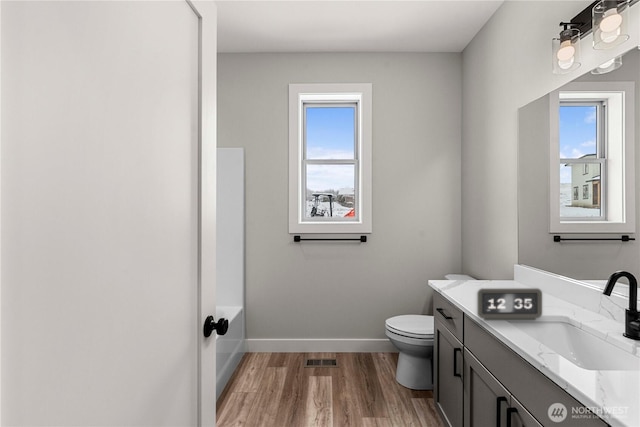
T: 12 h 35 min
